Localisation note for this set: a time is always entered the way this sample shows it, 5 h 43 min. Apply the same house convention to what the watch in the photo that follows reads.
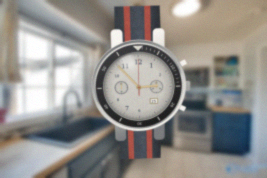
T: 2 h 53 min
